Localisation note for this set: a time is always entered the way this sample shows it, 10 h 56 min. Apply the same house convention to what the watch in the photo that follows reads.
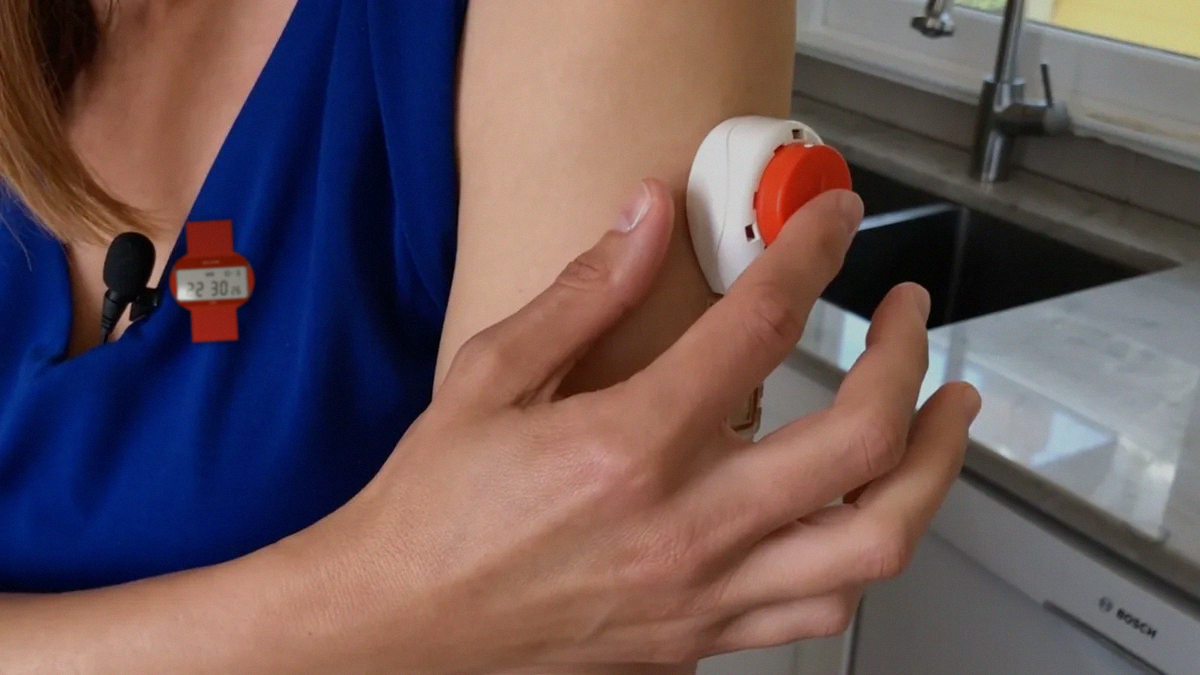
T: 22 h 30 min
